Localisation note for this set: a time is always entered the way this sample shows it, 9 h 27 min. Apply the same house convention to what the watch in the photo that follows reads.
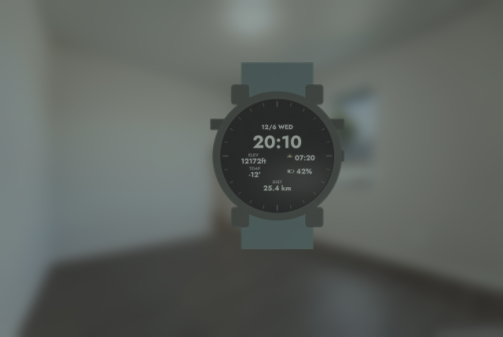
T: 20 h 10 min
